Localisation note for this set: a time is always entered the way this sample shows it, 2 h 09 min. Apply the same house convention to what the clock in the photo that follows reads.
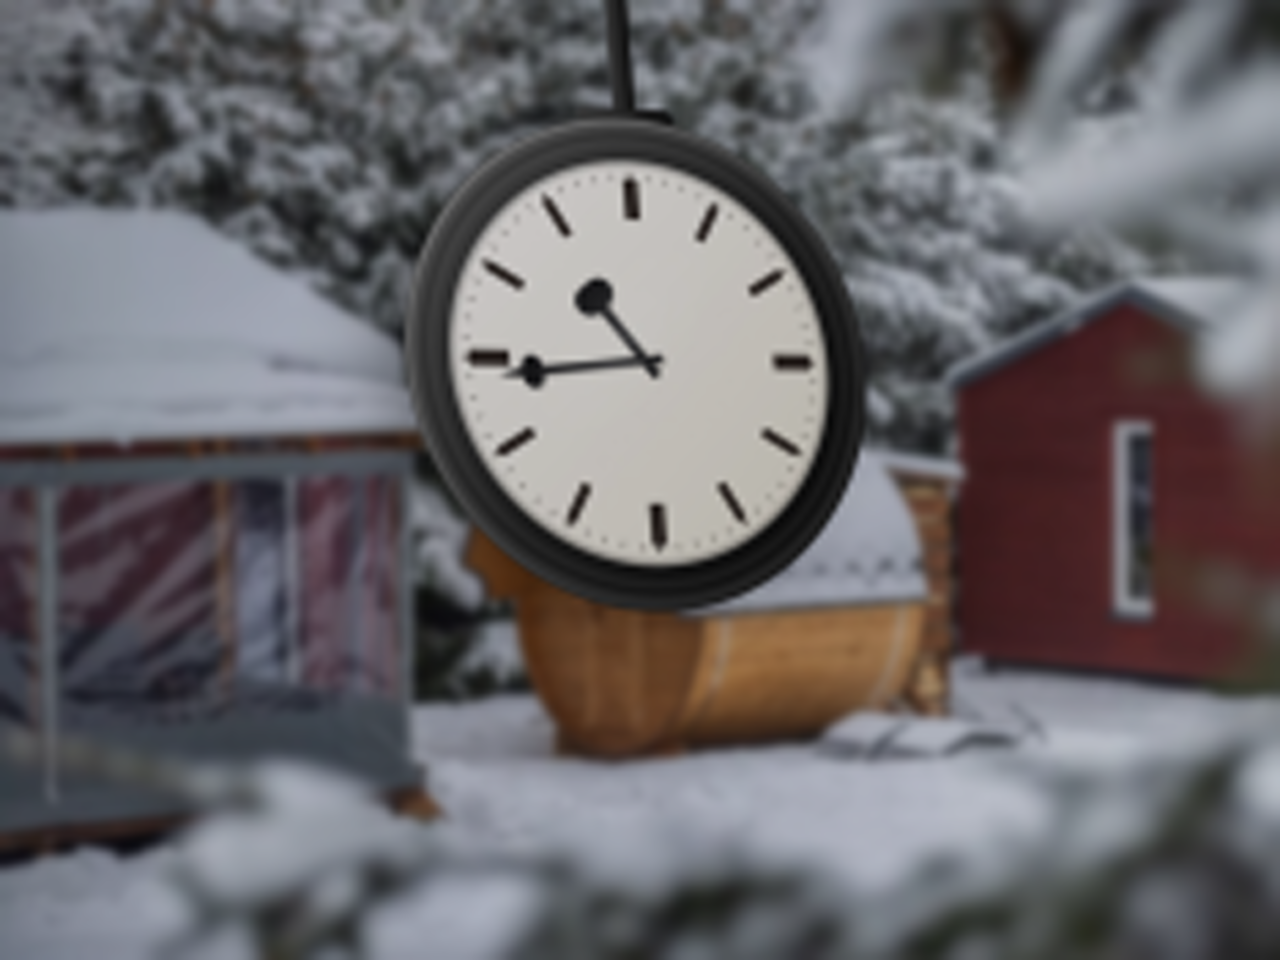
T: 10 h 44 min
